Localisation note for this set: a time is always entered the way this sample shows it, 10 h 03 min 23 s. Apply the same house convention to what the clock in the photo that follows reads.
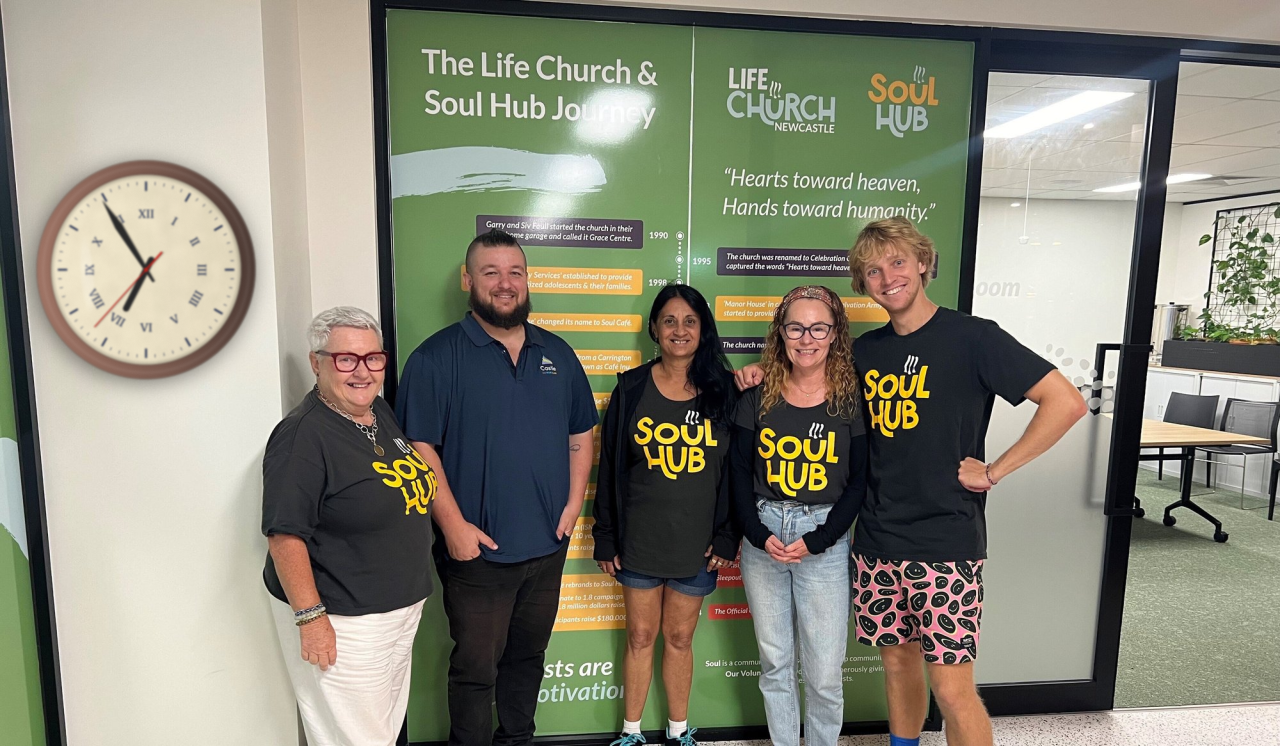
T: 6 h 54 min 37 s
